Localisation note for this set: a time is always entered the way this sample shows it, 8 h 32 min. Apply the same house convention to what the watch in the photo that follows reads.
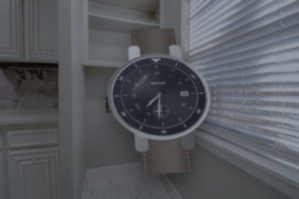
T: 7 h 31 min
